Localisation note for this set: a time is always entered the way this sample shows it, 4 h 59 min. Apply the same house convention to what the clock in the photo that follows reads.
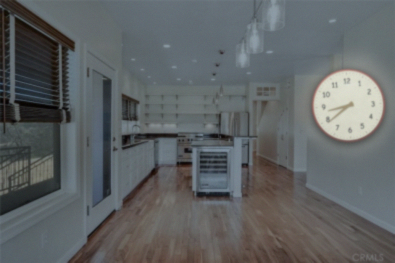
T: 8 h 39 min
